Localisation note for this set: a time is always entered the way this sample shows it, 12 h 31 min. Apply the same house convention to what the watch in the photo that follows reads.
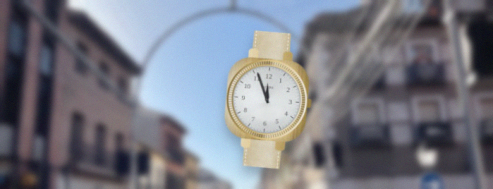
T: 11 h 56 min
